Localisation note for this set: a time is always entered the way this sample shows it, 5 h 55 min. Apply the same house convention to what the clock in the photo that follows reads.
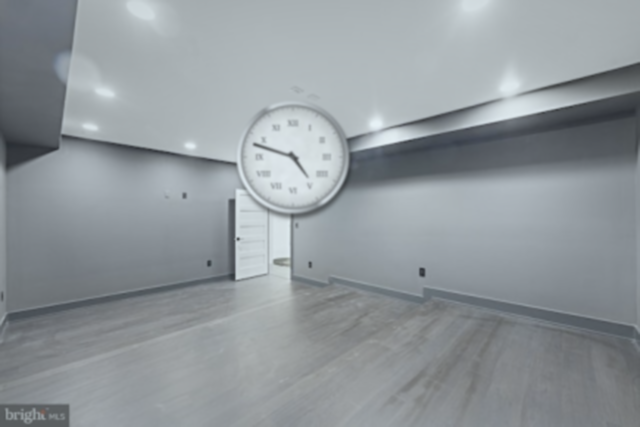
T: 4 h 48 min
